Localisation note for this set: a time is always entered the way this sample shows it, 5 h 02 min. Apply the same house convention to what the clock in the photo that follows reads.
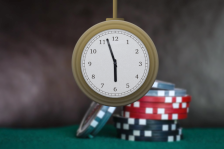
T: 5 h 57 min
